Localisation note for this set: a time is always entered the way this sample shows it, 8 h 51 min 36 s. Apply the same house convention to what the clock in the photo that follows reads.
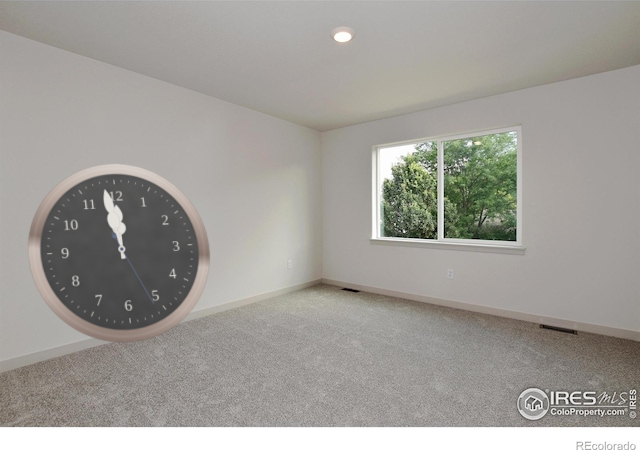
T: 11 h 58 min 26 s
